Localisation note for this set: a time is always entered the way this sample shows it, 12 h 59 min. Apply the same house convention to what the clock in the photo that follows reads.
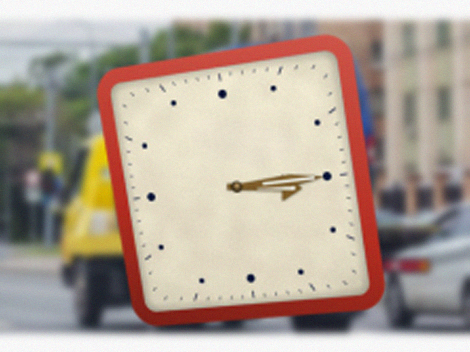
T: 3 h 15 min
